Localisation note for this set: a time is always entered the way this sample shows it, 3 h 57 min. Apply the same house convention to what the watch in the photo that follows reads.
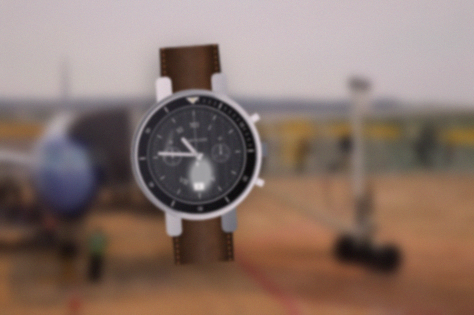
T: 10 h 46 min
